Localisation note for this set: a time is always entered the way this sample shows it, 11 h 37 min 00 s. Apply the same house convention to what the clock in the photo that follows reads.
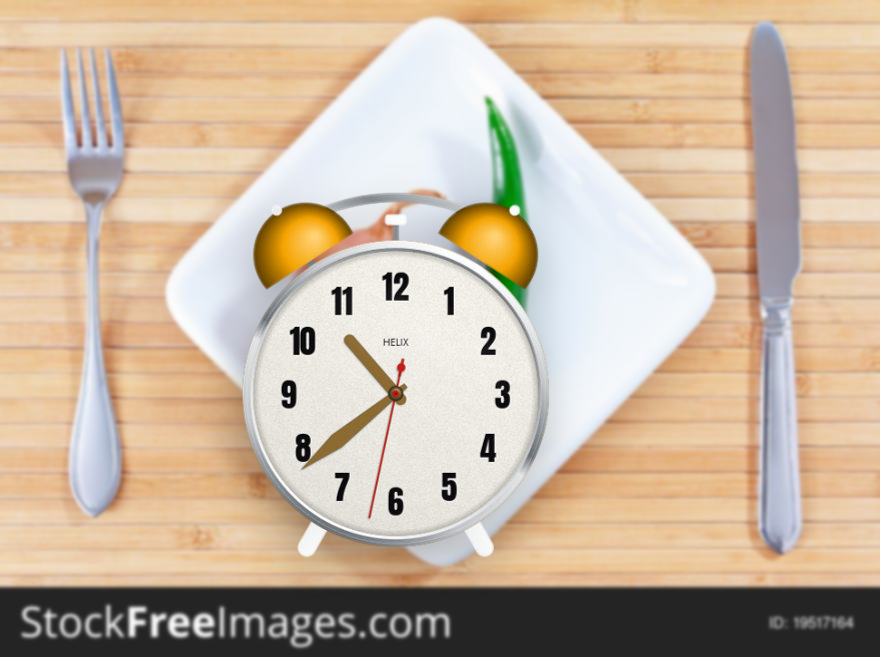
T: 10 h 38 min 32 s
